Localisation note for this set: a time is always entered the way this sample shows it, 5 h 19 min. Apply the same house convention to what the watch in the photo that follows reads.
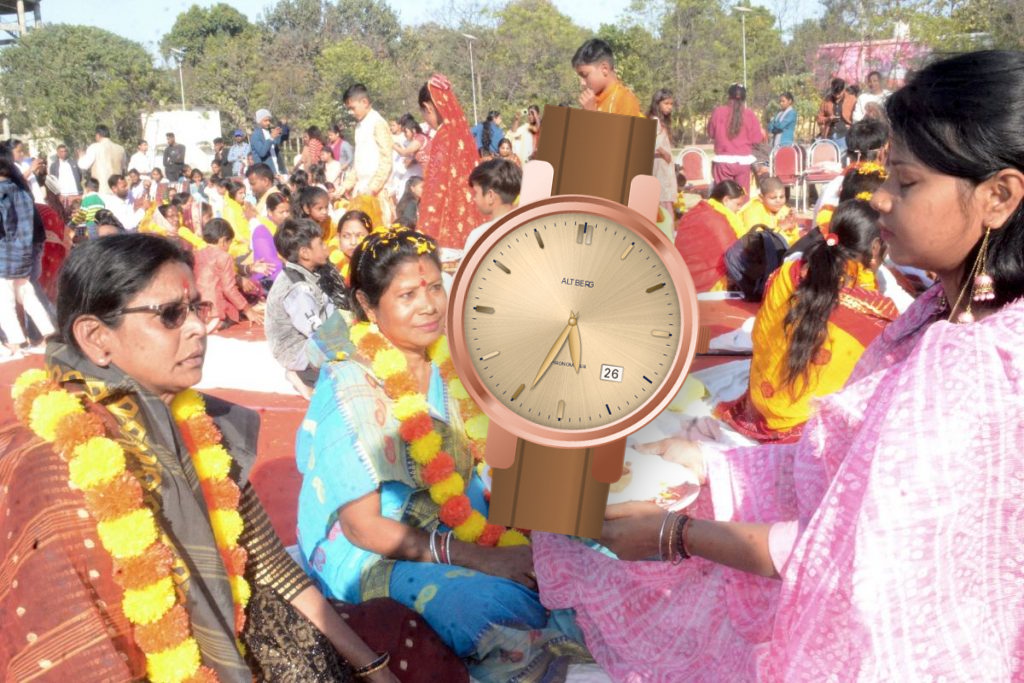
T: 5 h 34 min
